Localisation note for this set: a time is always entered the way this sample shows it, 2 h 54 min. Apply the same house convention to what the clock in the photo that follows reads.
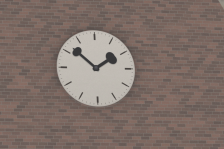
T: 1 h 52 min
